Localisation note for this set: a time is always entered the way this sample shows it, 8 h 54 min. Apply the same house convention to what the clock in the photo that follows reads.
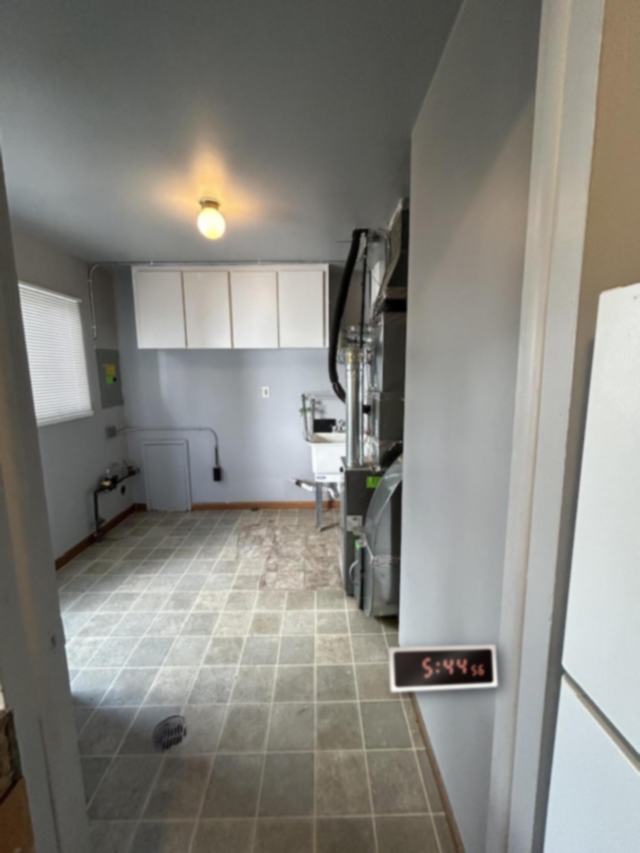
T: 5 h 44 min
